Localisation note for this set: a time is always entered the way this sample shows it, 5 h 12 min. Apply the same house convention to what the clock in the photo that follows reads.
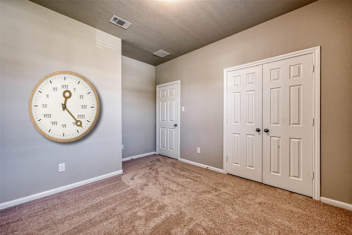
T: 12 h 23 min
